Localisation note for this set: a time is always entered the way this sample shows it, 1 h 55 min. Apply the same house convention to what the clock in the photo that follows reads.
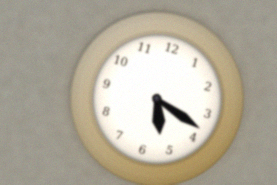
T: 5 h 18 min
